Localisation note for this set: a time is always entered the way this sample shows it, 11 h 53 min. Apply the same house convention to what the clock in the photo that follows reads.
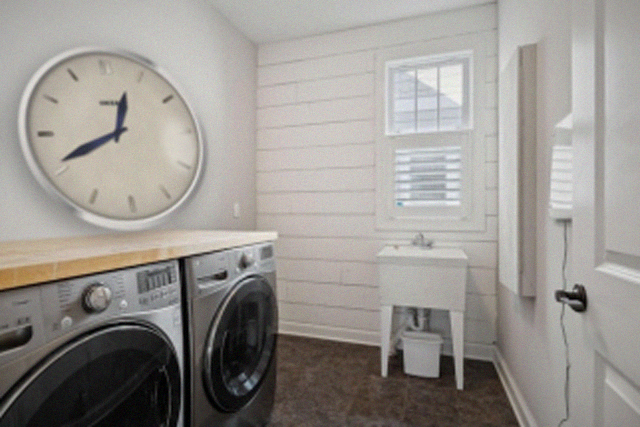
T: 12 h 41 min
